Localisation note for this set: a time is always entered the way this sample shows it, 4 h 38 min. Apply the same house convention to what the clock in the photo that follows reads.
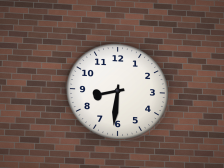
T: 8 h 31 min
